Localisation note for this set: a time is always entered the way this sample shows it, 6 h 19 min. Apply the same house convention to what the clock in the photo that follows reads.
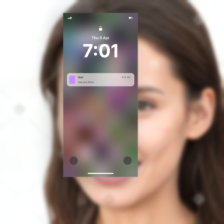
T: 7 h 01 min
